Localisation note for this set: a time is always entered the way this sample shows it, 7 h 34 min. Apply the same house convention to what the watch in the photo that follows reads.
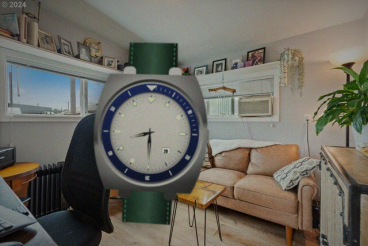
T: 8 h 30 min
